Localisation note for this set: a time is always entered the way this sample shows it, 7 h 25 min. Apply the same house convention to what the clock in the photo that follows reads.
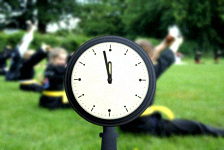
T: 11 h 58 min
